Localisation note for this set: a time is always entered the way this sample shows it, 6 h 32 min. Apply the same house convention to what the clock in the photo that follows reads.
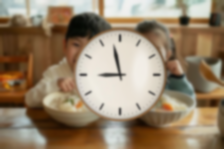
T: 8 h 58 min
